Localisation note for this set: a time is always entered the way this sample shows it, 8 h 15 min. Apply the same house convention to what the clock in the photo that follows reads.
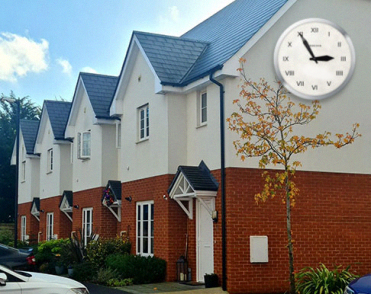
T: 2 h 55 min
